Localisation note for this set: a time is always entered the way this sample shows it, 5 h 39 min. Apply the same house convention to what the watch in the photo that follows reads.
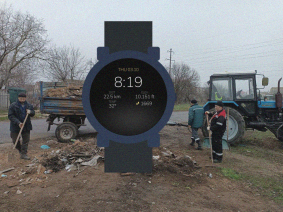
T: 8 h 19 min
